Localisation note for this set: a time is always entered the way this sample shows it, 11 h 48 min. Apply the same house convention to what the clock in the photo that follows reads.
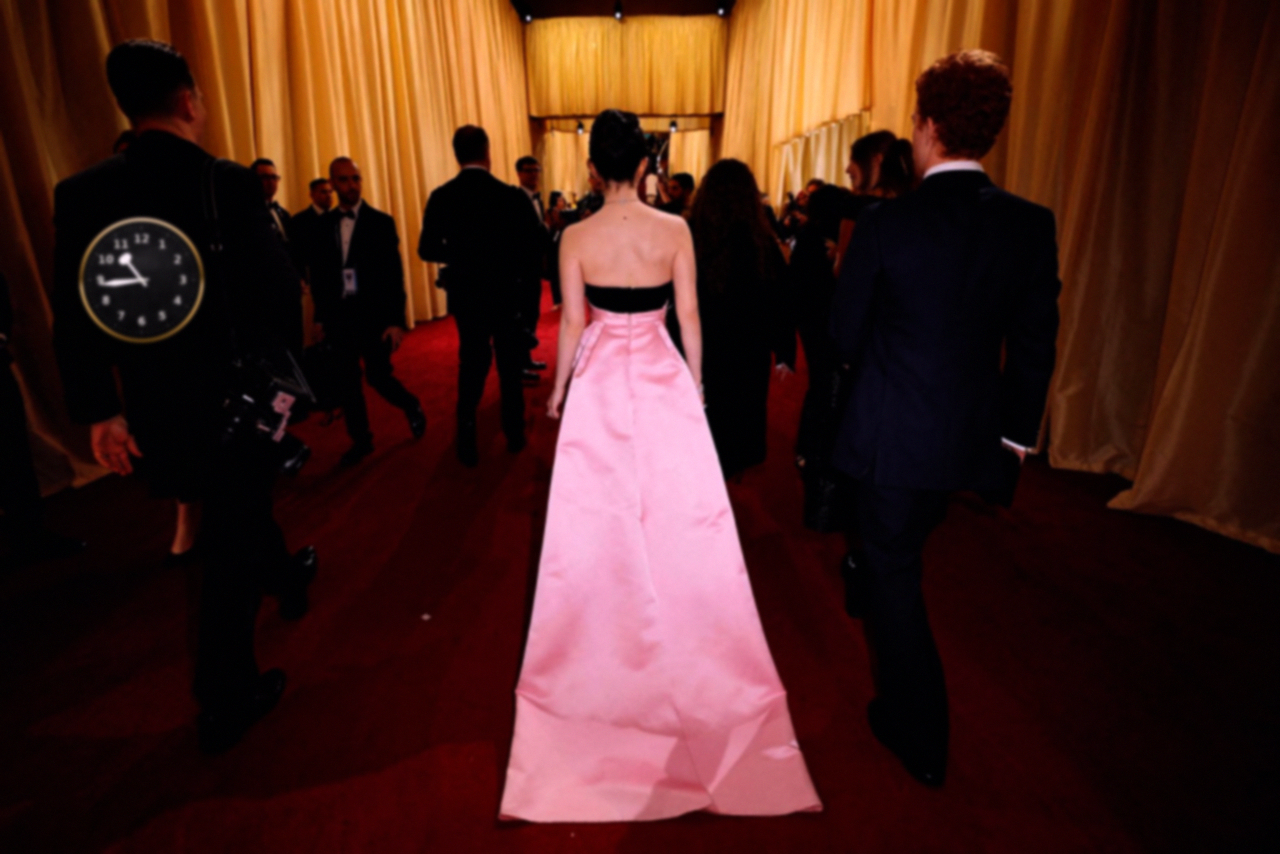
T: 10 h 44 min
